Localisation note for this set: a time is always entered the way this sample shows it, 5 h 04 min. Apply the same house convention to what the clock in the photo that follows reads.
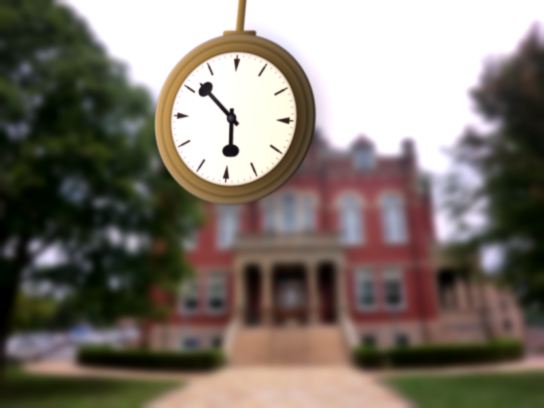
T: 5 h 52 min
